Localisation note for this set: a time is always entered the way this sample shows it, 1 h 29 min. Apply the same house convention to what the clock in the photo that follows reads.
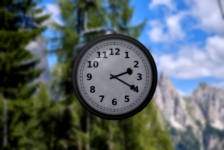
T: 2 h 20 min
